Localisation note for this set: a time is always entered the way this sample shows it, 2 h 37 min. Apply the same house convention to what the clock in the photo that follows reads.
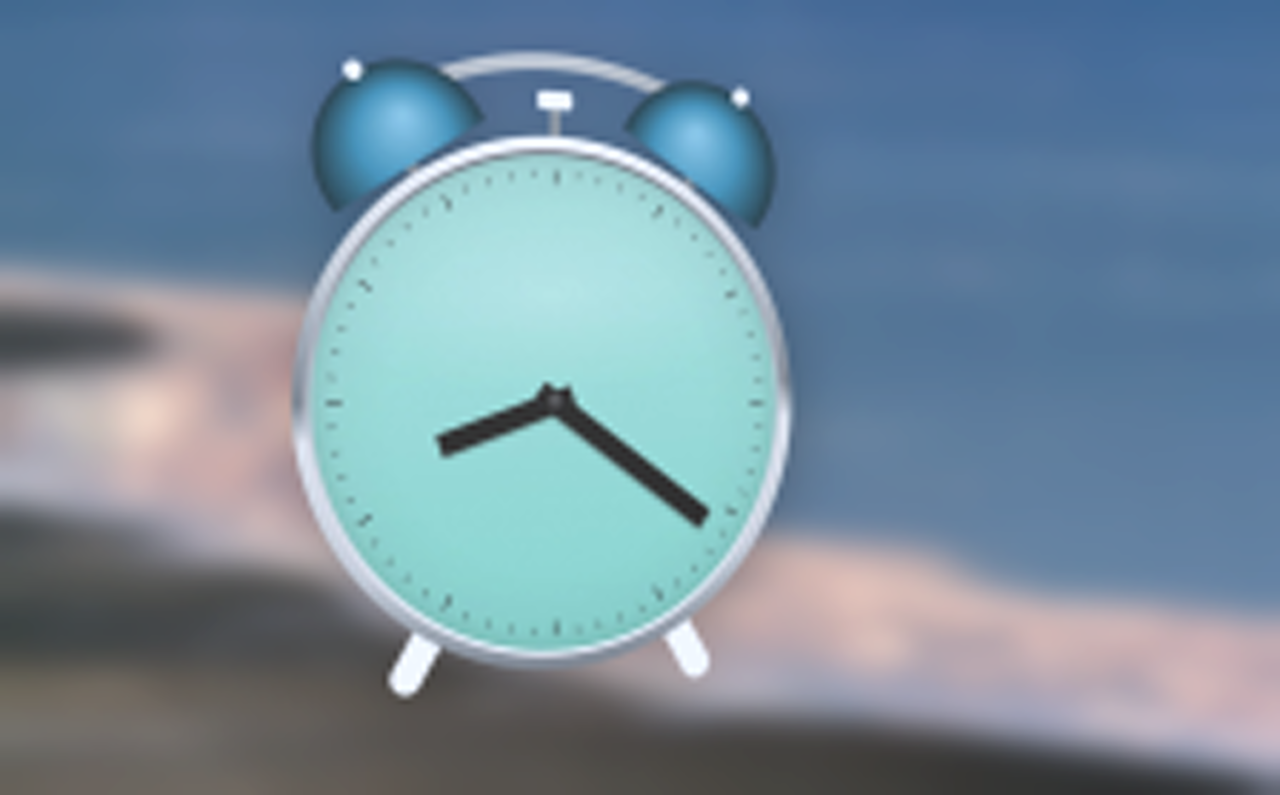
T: 8 h 21 min
